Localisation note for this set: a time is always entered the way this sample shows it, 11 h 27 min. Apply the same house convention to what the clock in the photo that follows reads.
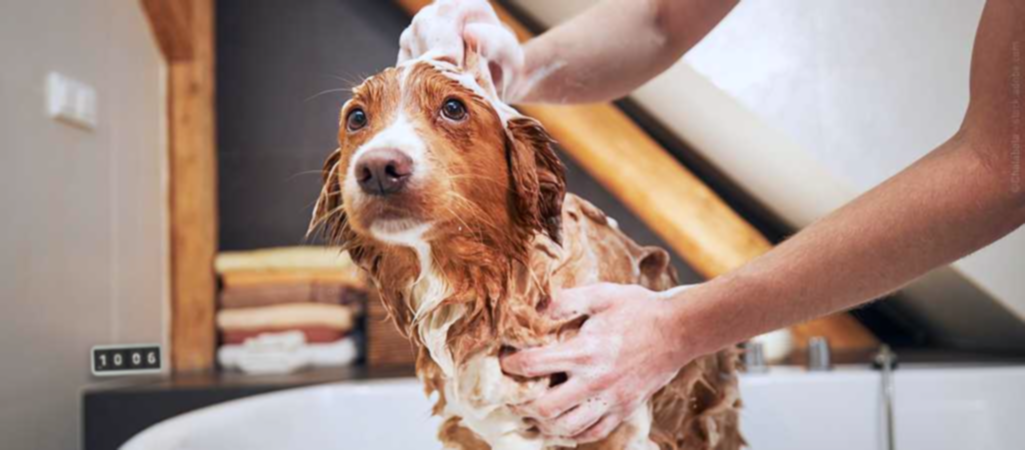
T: 10 h 06 min
